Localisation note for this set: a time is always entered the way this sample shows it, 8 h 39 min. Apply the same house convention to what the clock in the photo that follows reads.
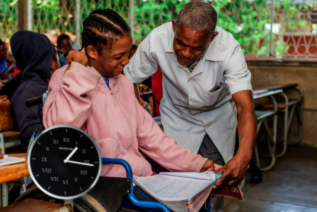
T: 1 h 16 min
